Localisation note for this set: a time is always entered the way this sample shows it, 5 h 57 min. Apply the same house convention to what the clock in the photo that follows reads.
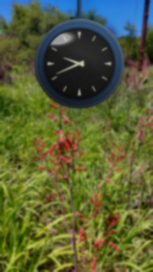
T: 9 h 41 min
